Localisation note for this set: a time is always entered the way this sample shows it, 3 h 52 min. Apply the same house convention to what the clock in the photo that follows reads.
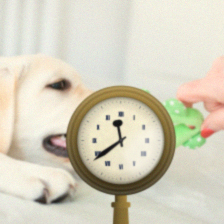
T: 11 h 39 min
